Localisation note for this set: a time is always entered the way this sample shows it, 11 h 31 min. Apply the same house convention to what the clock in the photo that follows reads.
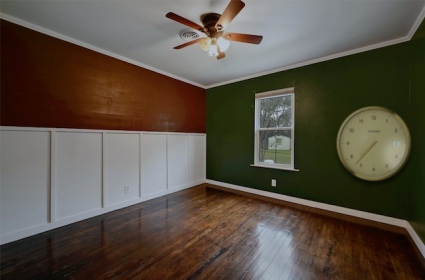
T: 7 h 37 min
